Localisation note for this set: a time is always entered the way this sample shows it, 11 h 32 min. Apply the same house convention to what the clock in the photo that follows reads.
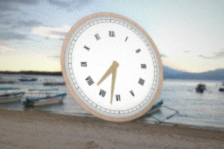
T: 7 h 32 min
